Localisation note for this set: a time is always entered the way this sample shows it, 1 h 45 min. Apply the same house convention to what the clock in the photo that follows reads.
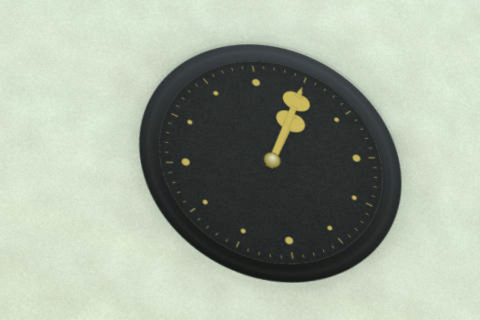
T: 1 h 05 min
